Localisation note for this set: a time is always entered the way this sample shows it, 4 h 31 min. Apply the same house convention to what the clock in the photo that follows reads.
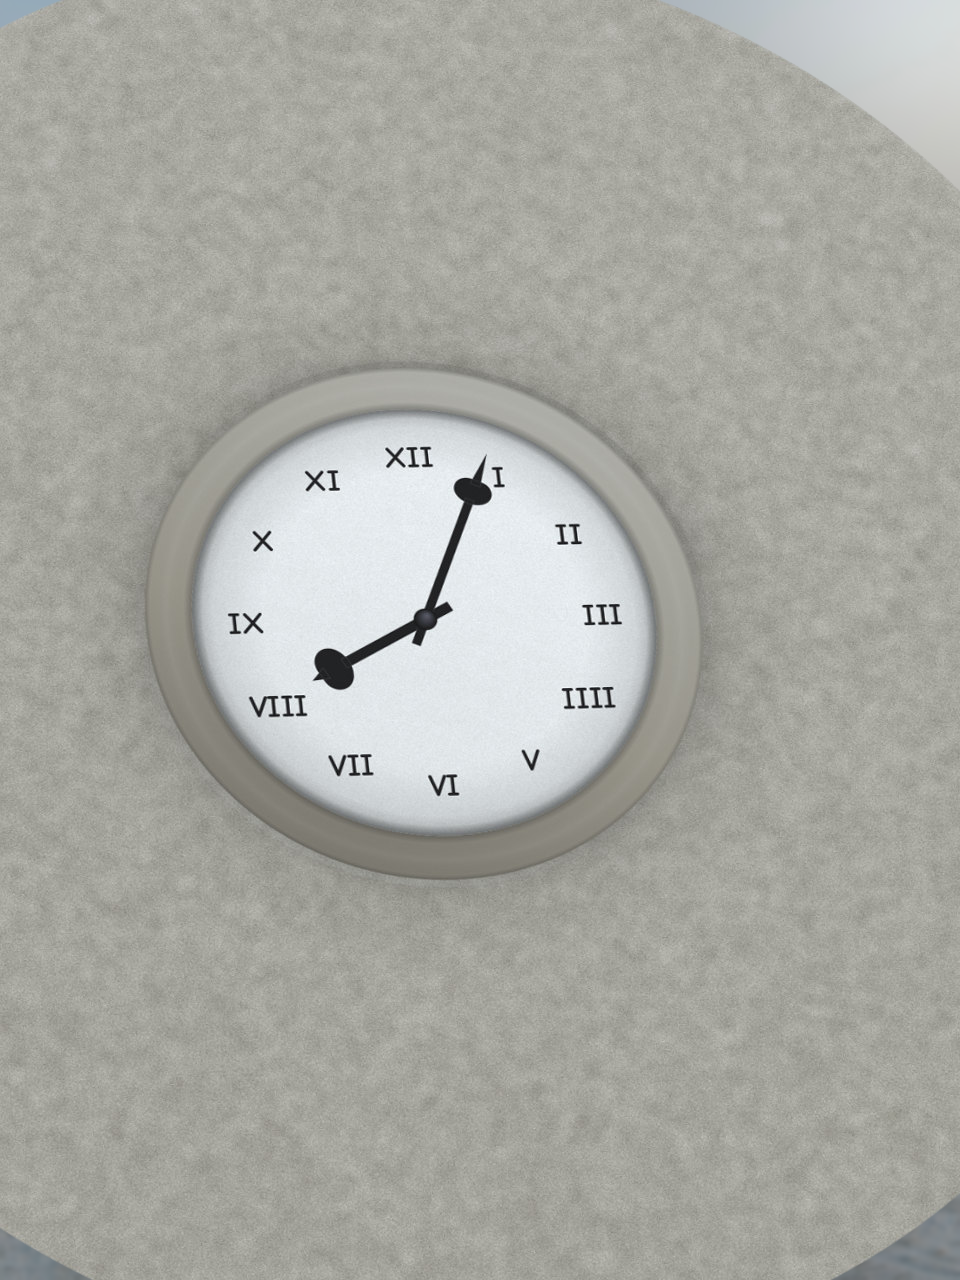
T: 8 h 04 min
